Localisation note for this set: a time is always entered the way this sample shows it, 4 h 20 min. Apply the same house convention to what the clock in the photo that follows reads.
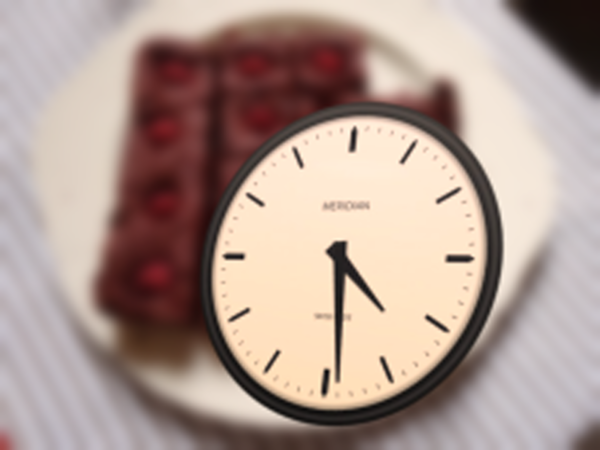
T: 4 h 29 min
